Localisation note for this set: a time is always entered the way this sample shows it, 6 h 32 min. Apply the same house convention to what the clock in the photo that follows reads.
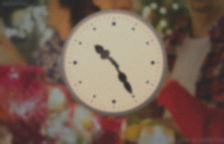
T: 10 h 25 min
